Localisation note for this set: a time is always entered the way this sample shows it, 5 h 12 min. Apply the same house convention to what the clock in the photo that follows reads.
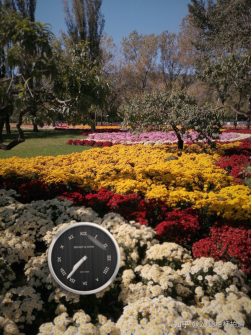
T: 7 h 37 min
